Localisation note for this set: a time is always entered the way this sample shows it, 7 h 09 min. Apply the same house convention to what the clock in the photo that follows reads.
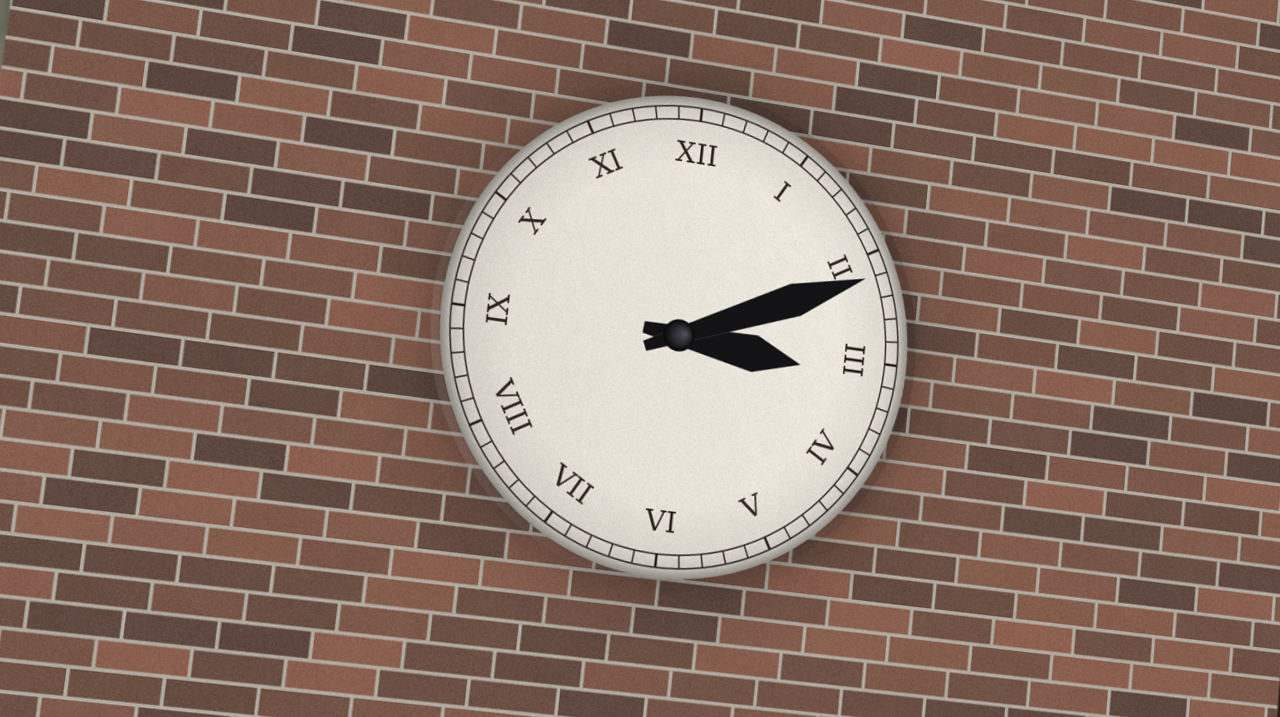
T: 3 h 11 min
